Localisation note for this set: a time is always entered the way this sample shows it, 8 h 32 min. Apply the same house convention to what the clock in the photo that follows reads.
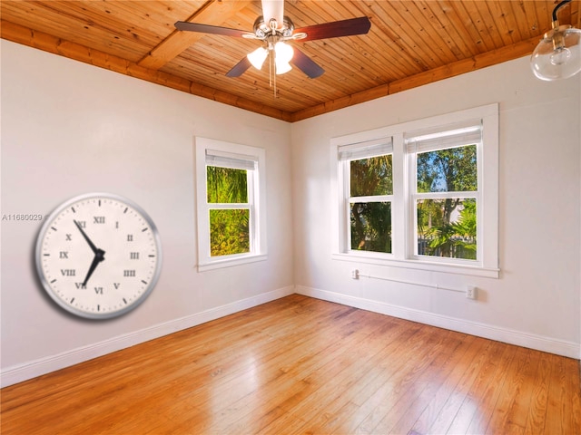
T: 6 h 54 min
